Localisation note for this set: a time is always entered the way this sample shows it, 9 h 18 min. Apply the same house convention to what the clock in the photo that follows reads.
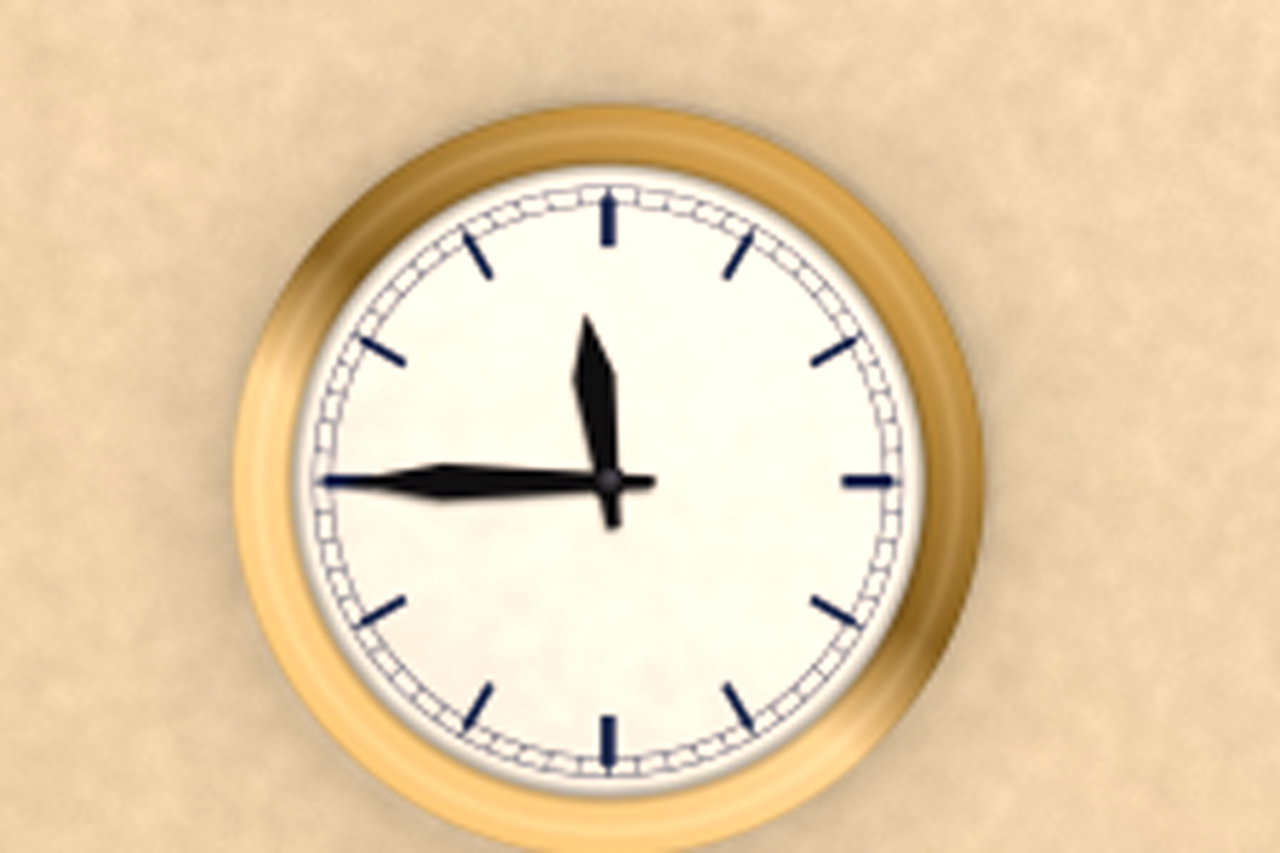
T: 11 h 45 min
